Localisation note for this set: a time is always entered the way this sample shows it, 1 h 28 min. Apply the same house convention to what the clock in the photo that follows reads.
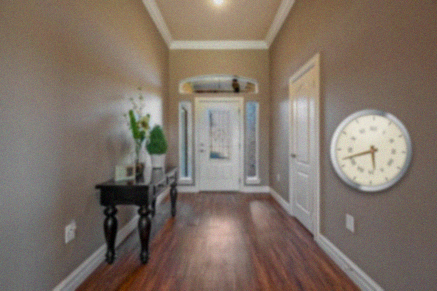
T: 5 h 42 min
